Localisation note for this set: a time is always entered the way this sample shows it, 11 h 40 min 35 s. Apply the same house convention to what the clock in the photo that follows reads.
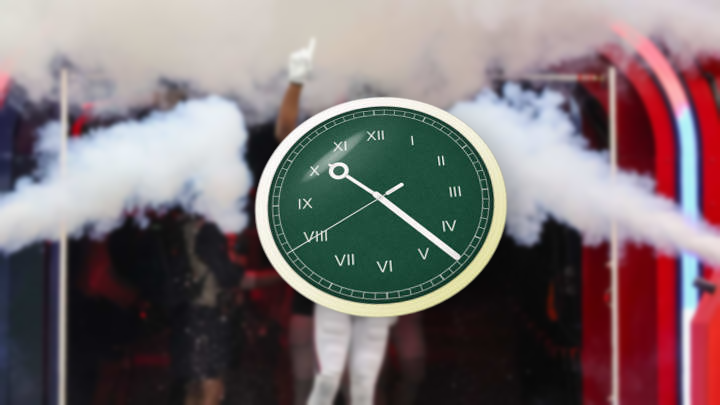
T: 10 h 22 min 40 s
